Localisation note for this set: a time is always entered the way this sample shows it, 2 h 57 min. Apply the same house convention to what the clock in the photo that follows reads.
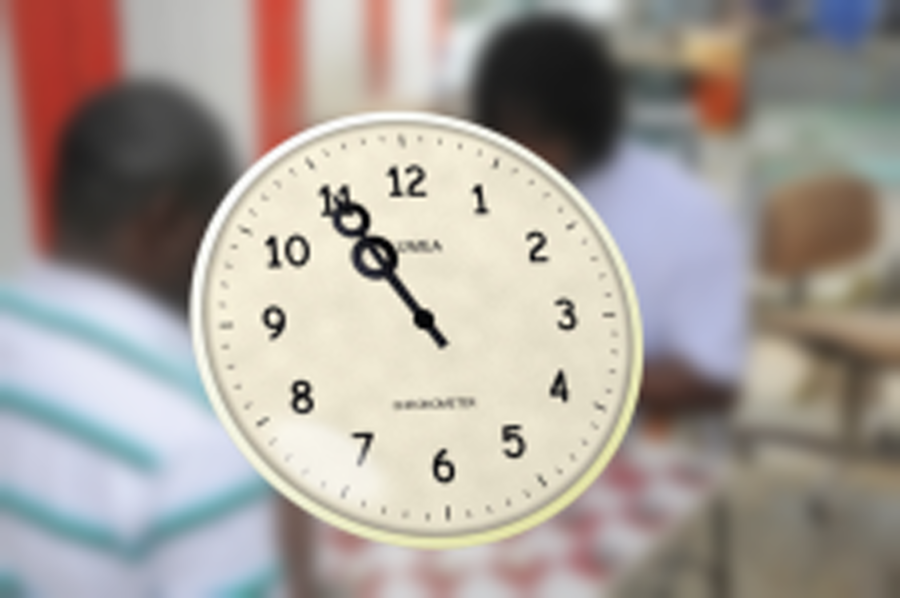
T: 10 h 55 min
